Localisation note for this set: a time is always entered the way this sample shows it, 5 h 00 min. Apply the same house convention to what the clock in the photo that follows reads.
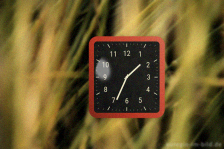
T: 1 h 34 min
